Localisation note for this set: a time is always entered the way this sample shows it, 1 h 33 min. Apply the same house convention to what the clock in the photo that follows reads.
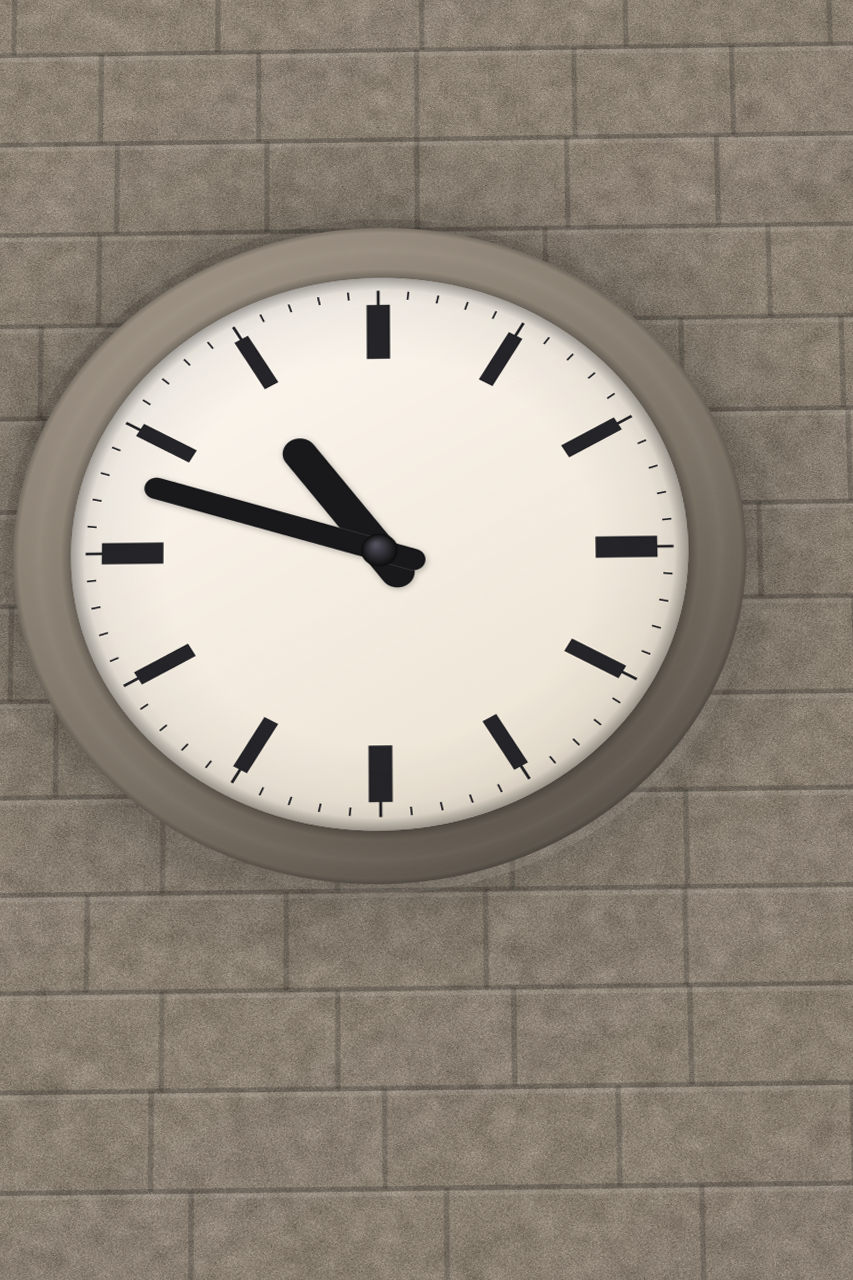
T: 10 h 48 min
